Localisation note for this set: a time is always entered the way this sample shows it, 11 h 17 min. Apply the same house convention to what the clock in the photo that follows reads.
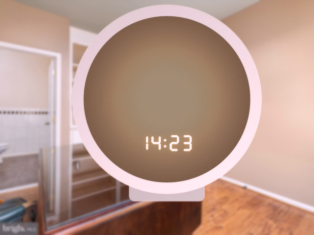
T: 14 h 23 min
